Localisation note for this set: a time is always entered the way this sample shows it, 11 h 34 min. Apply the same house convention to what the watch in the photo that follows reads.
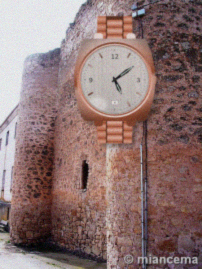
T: 5 h 09 min
